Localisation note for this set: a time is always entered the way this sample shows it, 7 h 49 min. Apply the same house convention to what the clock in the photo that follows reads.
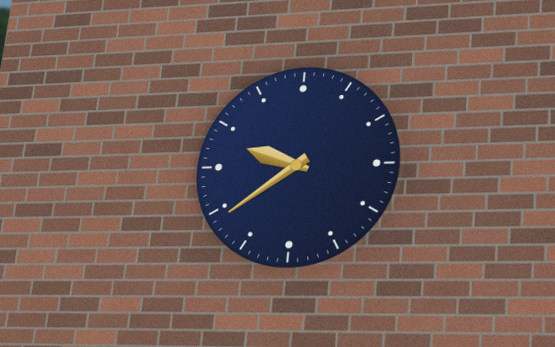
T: 9 h 39 min
